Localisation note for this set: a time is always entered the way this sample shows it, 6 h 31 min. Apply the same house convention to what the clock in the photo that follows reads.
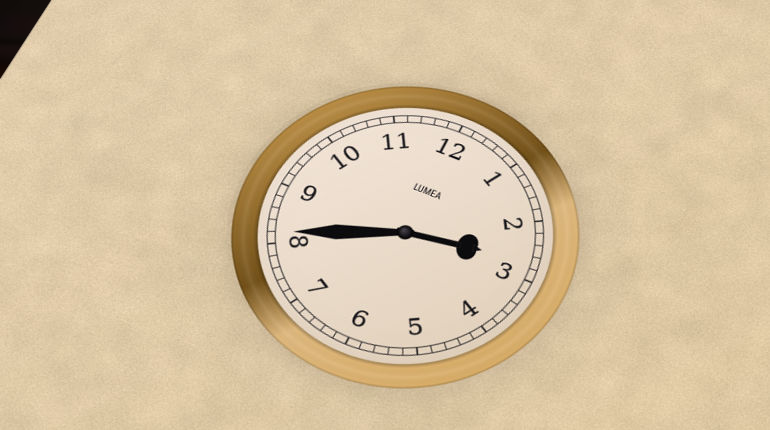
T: 2 h 41 min
